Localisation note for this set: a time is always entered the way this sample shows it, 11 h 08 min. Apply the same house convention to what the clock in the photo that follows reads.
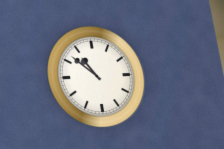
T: 10 h 52 min
